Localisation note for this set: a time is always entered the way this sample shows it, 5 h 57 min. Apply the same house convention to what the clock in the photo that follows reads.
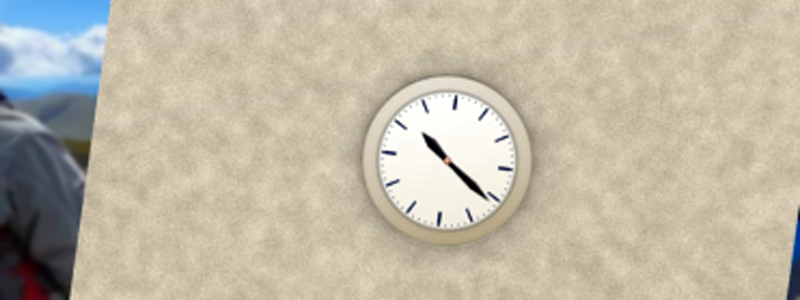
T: 10 h 21 min
